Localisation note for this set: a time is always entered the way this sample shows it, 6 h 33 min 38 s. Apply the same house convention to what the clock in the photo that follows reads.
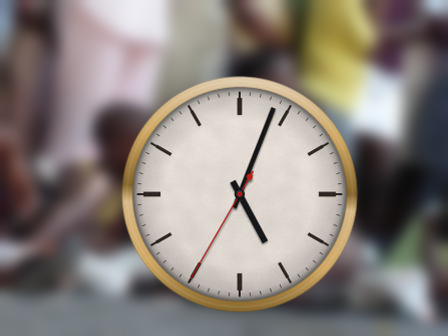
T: 5 h 03 min 35 s
